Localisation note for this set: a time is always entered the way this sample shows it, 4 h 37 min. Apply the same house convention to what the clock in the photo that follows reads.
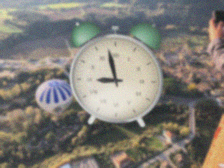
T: 8 h 58 min
